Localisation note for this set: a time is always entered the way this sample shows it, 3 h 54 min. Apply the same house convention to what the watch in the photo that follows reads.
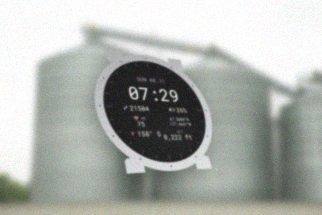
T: 7 h 29 min
